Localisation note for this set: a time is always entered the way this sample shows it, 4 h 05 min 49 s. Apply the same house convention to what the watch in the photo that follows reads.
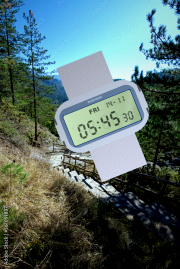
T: 5 h 45 min 30 s
